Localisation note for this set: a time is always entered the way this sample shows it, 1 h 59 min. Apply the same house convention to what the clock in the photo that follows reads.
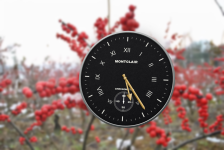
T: 5 h 24 min
